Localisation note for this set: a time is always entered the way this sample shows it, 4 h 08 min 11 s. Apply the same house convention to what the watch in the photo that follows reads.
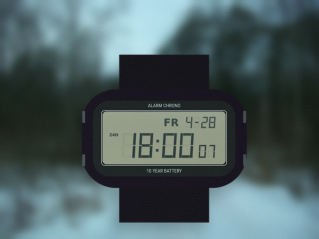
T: 18 h 00 min 07 s
